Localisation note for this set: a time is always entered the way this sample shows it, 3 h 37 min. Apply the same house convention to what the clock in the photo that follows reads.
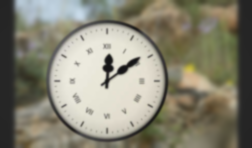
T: 12 h 09 min
